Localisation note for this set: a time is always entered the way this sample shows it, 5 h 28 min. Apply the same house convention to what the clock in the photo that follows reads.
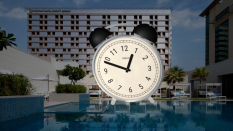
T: 12 h 49 min
